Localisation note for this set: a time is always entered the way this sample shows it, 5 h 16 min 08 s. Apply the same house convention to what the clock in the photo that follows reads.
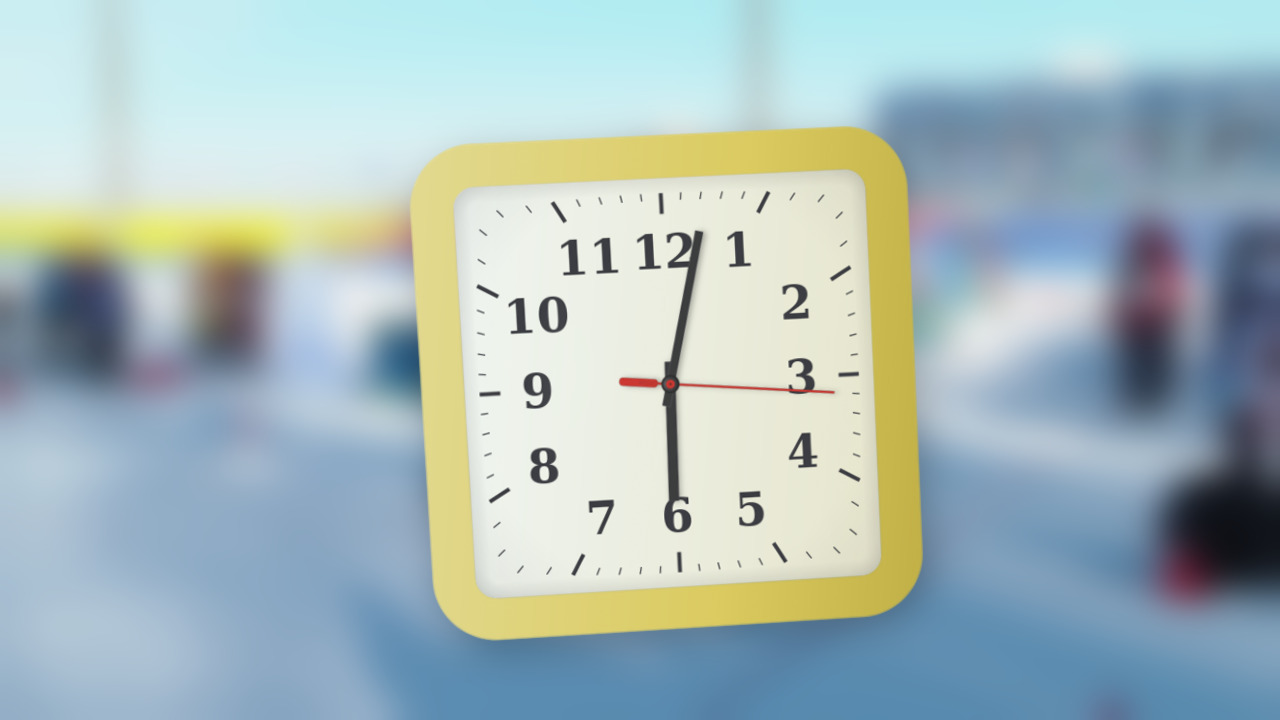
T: 6 h 02 min 16 s
